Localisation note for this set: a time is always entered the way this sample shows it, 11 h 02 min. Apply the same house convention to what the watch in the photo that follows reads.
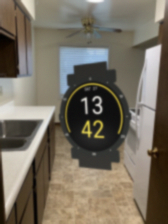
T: 13 h 42 min
